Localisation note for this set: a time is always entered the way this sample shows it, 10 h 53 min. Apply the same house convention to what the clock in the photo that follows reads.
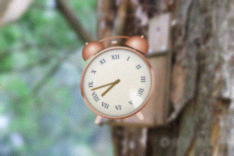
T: 7 h 43 min
